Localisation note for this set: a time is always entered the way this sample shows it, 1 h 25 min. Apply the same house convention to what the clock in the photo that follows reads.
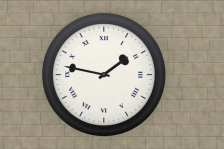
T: 1 h 47 min
